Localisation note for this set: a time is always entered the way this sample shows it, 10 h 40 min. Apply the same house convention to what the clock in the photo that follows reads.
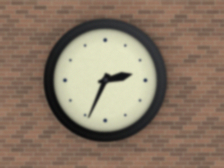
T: 2 h 34 min
